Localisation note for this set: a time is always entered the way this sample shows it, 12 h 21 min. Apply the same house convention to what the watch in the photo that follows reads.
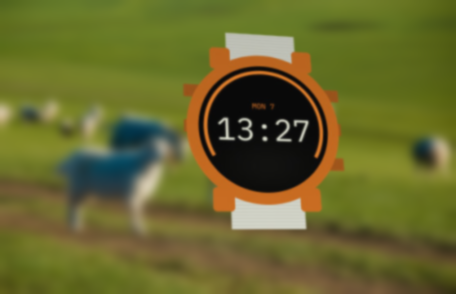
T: 13 h 27 min
